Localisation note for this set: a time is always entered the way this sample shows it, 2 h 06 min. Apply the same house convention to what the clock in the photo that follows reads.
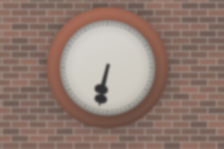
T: 6 h 32 min
